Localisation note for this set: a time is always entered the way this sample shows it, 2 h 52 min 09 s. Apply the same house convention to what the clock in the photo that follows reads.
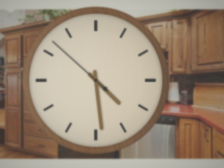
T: 4 h 28 min 52 s
